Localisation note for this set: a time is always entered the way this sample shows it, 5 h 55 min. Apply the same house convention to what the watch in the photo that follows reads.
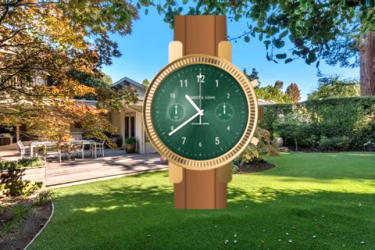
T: 10 h 39 min
